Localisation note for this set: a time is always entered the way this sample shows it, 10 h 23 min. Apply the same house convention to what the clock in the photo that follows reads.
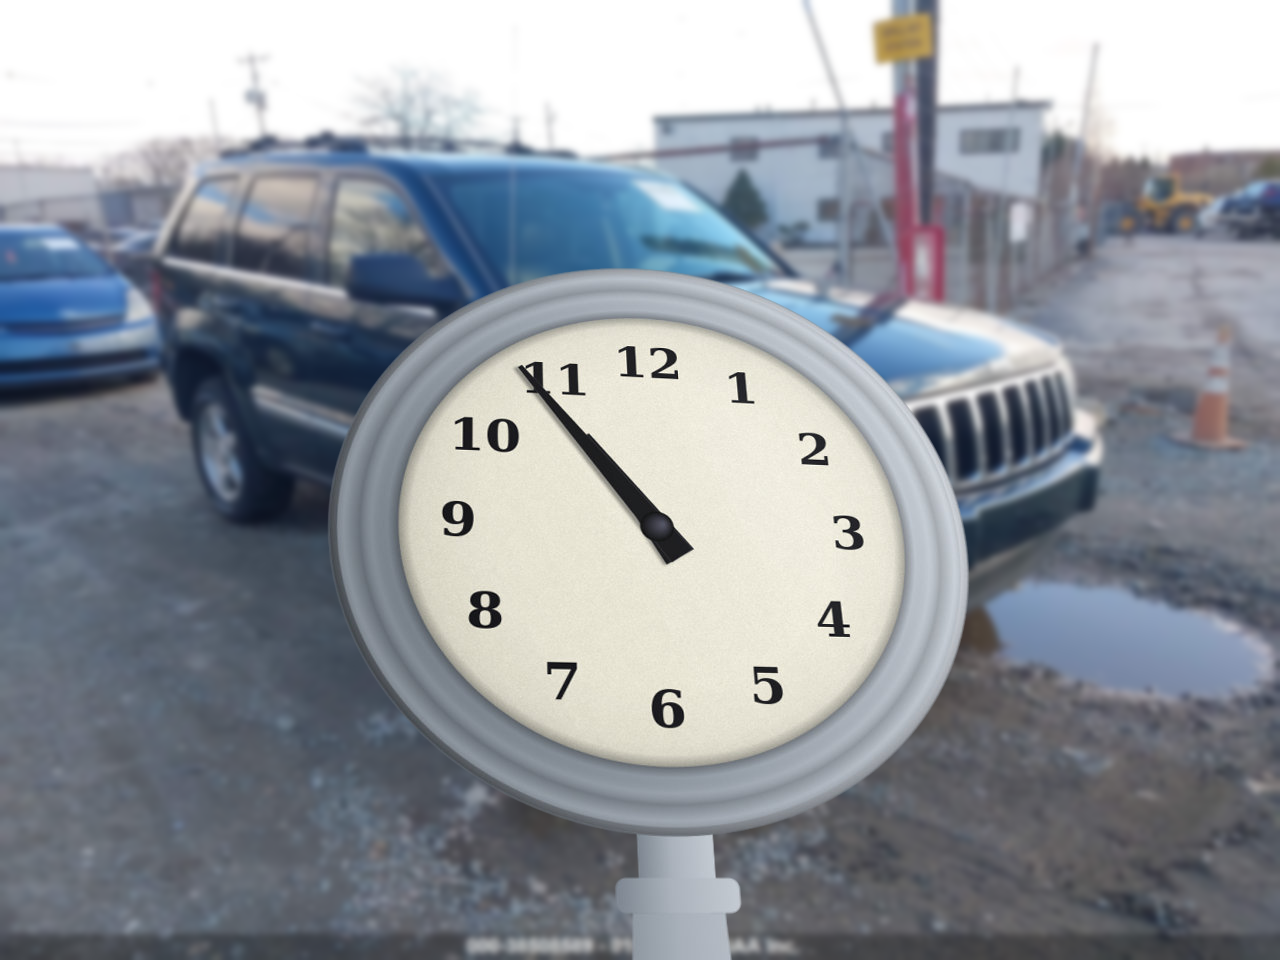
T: 10 h 54 min
